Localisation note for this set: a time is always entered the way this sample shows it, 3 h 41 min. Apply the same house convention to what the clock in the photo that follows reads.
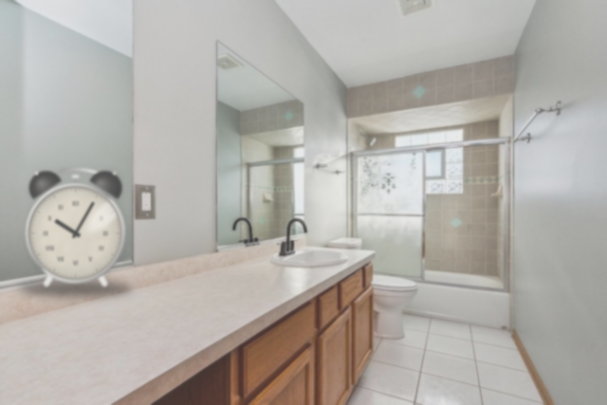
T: 10 h 05 min
